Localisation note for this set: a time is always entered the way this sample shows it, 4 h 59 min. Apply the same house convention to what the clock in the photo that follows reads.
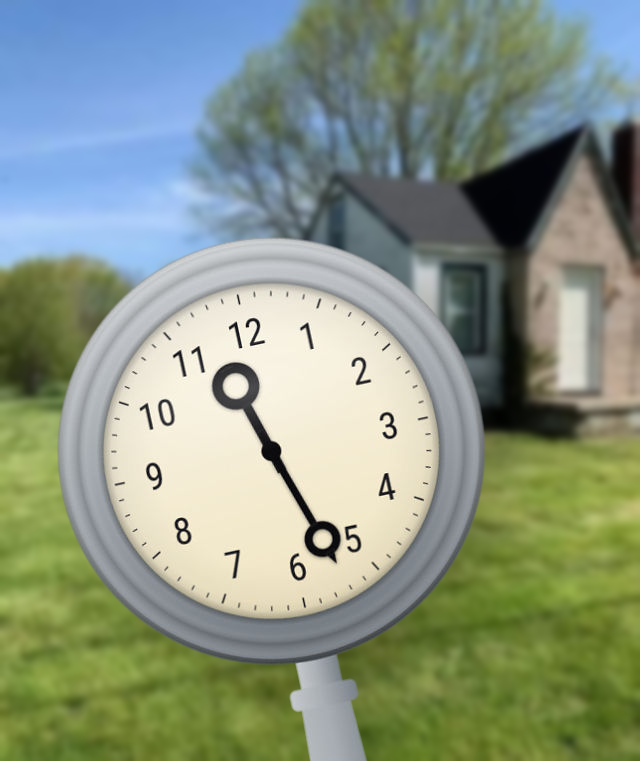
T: 11 h 27 min
